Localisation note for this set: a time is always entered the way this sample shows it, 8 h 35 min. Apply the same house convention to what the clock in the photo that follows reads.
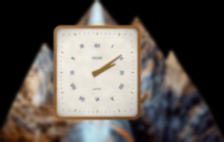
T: 2 h 09 min
